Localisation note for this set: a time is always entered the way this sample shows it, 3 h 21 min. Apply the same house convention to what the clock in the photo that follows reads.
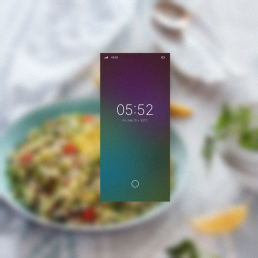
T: 5 h 52 min
